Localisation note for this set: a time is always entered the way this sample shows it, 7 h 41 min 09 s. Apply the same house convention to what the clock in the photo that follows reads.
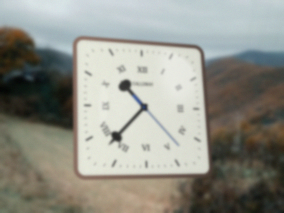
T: 10 h 37 min 23 s
